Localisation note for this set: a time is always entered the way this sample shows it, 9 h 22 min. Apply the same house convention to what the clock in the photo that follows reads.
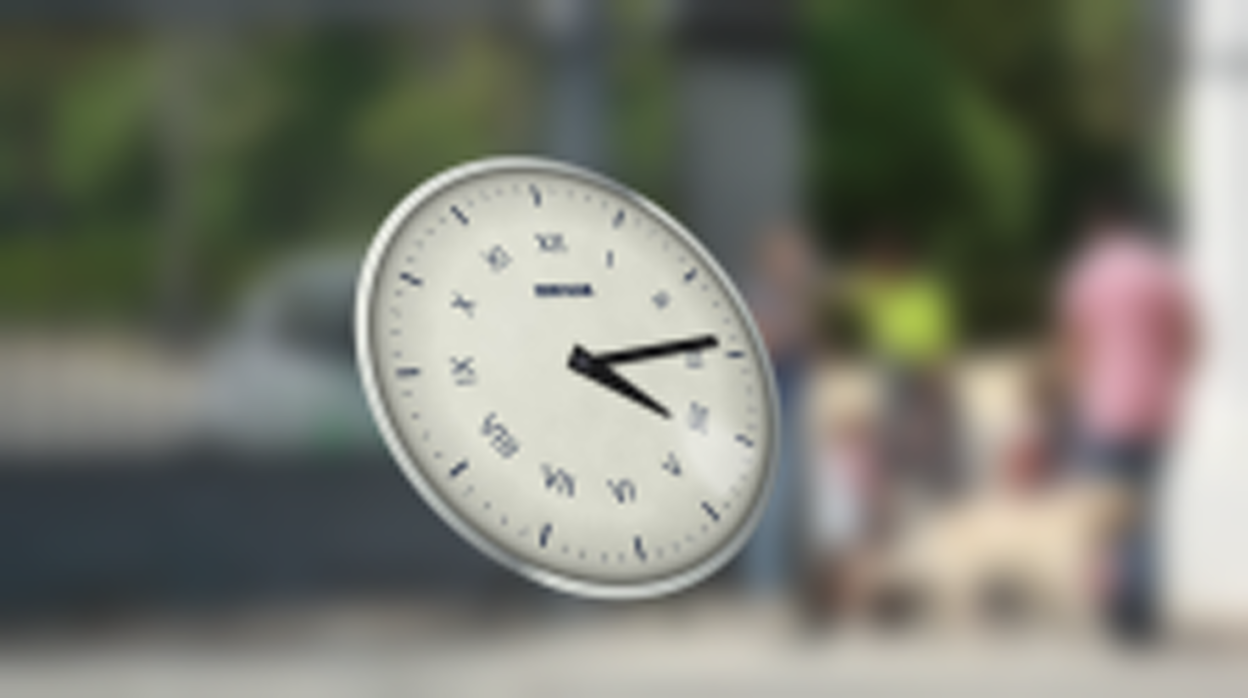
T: 4 h 14 min
